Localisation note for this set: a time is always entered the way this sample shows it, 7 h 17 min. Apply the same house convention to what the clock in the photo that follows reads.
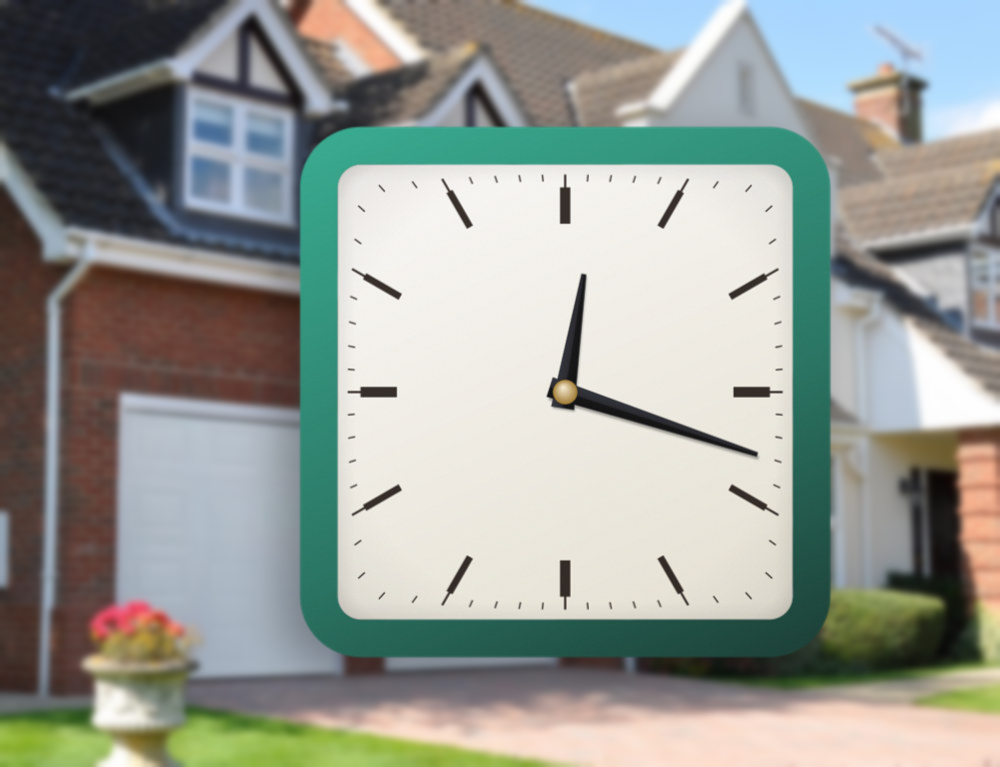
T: 12 h 18 min
